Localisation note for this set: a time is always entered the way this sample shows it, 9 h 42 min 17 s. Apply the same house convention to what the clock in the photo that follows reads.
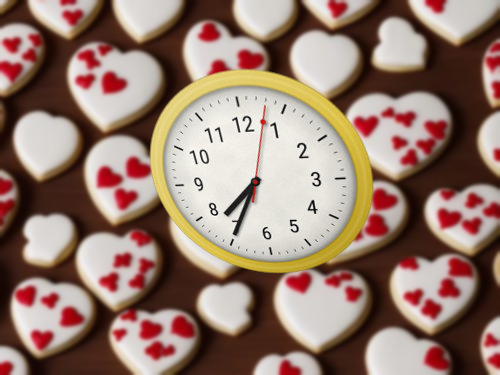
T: 7 h 35 min 03 s
